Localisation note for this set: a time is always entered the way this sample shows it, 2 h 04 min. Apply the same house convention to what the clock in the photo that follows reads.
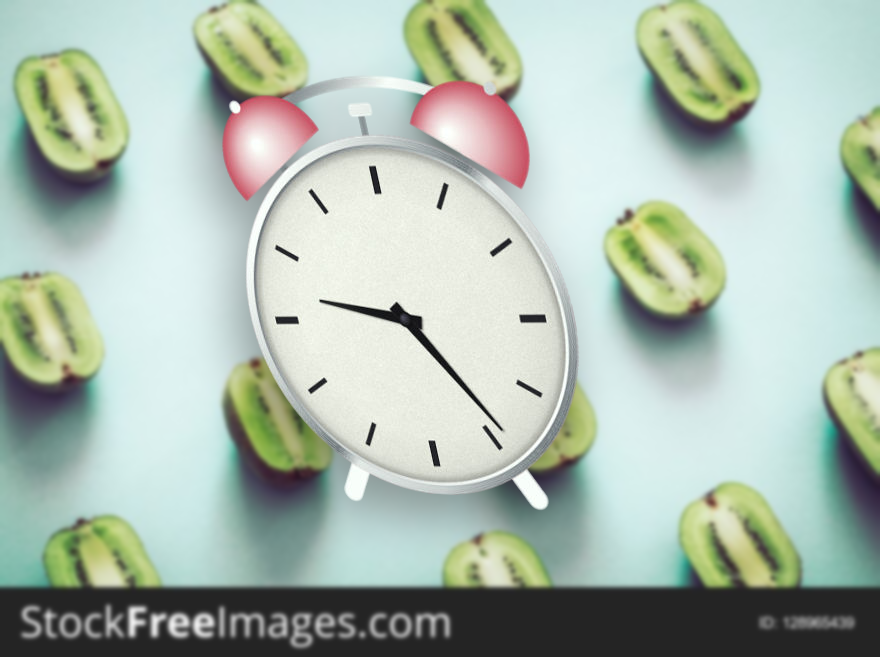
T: 9 h 24 min
